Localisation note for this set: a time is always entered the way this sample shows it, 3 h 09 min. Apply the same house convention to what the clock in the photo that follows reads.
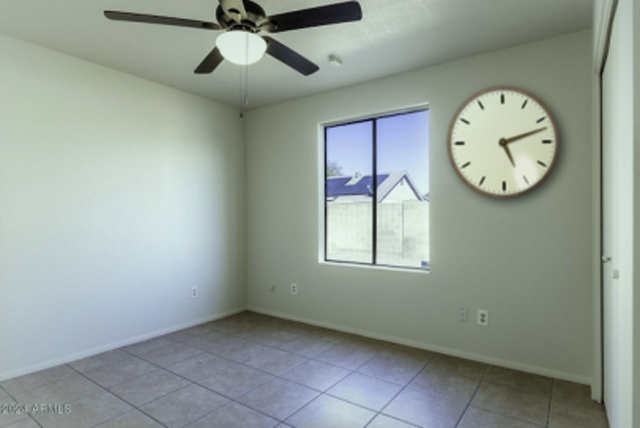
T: 5 h 12 min
